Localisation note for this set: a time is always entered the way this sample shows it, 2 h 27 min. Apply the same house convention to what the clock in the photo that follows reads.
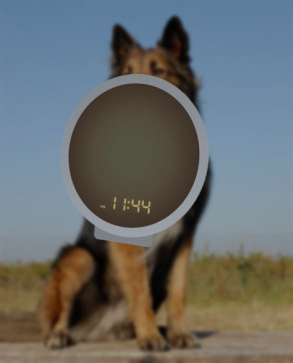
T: 11 h 44 min
